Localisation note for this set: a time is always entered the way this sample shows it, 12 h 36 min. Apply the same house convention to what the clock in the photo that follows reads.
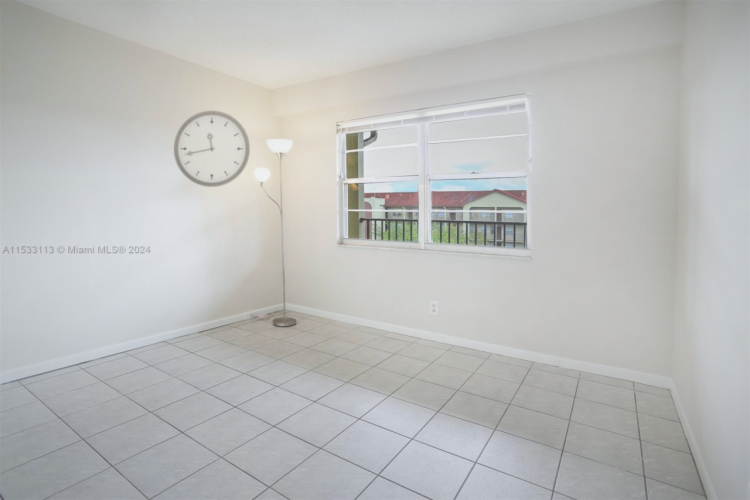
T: 11 h 43 min
